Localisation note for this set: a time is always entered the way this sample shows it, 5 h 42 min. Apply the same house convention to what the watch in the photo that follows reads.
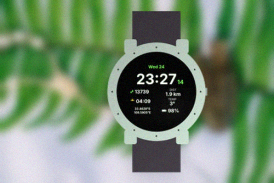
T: 23 h 27 min
